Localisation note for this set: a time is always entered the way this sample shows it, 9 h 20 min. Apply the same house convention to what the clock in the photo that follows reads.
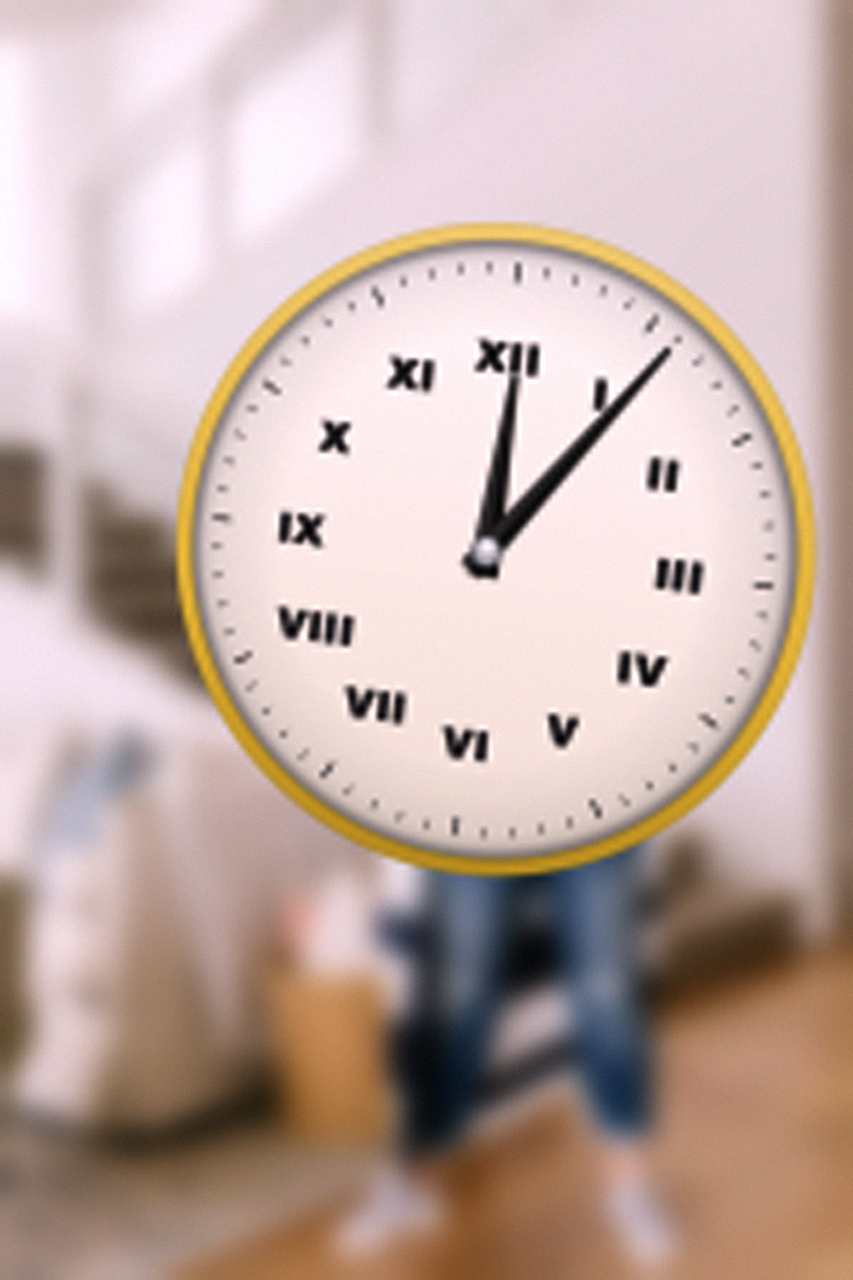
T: 12 h 06 min
